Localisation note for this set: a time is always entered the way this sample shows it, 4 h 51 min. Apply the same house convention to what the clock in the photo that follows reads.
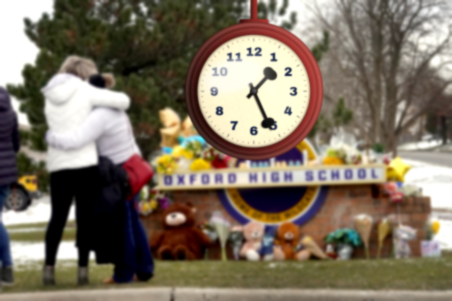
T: 1 h 26 min
